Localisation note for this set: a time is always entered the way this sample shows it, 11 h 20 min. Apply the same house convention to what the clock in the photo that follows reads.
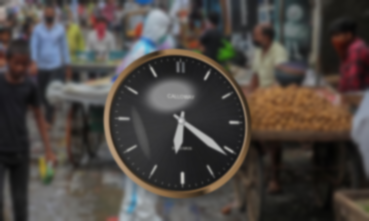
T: 6 h 21 min
